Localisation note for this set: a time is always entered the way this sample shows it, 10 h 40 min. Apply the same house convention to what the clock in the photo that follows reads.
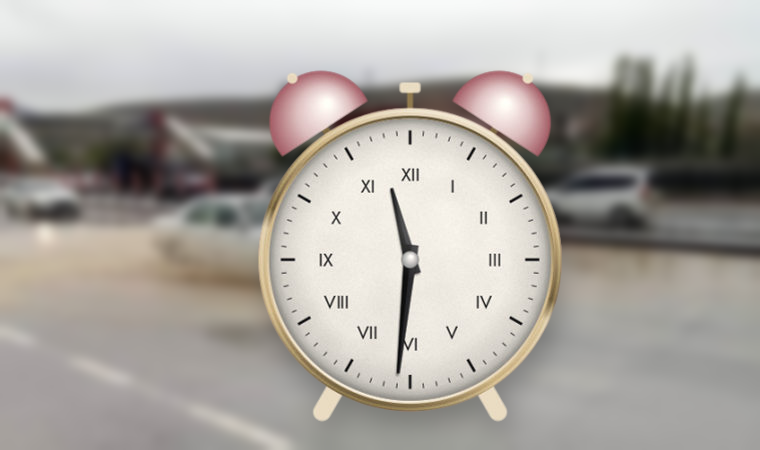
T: 11 h 31 min
